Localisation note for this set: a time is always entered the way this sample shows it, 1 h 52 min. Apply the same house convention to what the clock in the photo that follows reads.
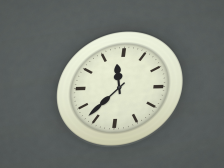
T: 11 h 37 min
